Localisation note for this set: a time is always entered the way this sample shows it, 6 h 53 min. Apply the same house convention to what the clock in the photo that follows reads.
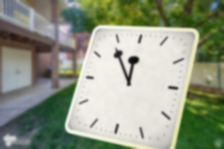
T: 11 h 54 min
